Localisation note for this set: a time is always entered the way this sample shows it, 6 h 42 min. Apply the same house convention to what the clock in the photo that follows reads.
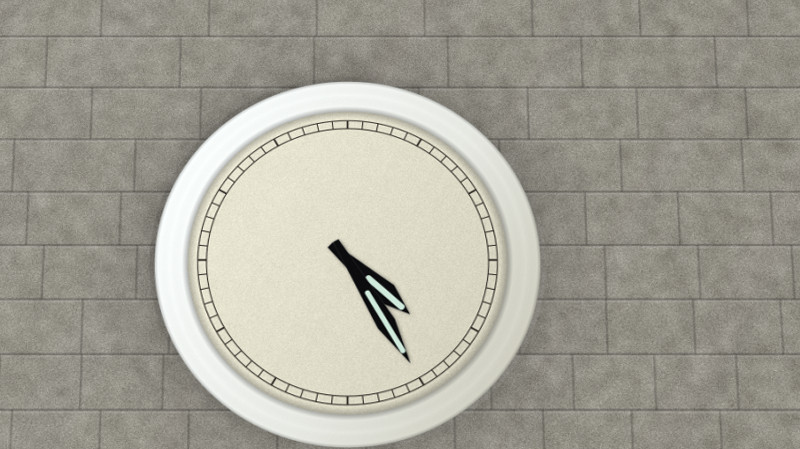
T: 4 h 25 min
